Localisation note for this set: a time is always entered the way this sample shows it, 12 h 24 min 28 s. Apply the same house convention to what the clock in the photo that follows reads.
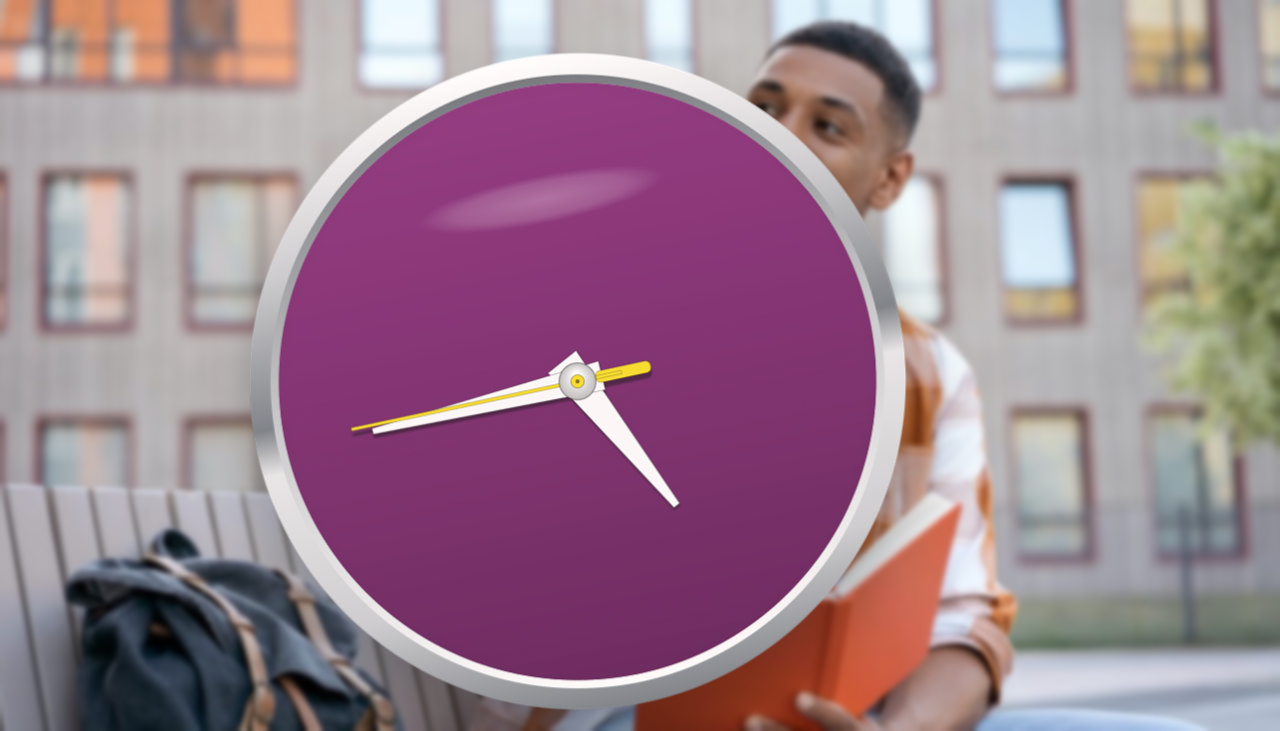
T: 4 h 42 min 43 s
